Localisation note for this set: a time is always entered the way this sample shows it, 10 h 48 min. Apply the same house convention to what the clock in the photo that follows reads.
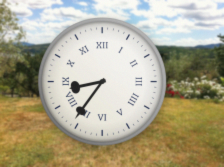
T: 8 h 36 min
